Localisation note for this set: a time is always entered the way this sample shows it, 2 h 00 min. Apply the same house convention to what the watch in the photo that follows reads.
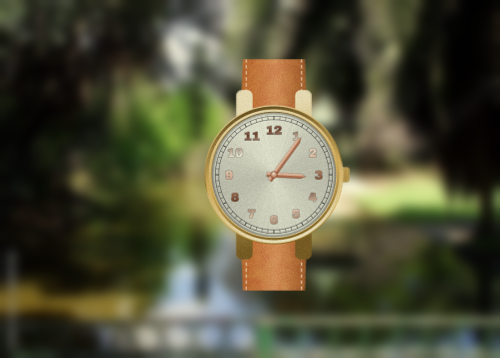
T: 3 h 06 min
